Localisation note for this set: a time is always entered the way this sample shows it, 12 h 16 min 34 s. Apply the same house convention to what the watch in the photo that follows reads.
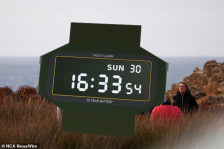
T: 16 h 33 min 54 s
